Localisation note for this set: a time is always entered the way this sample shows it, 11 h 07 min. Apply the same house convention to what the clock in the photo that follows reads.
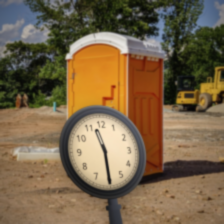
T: 11 h 30 min
